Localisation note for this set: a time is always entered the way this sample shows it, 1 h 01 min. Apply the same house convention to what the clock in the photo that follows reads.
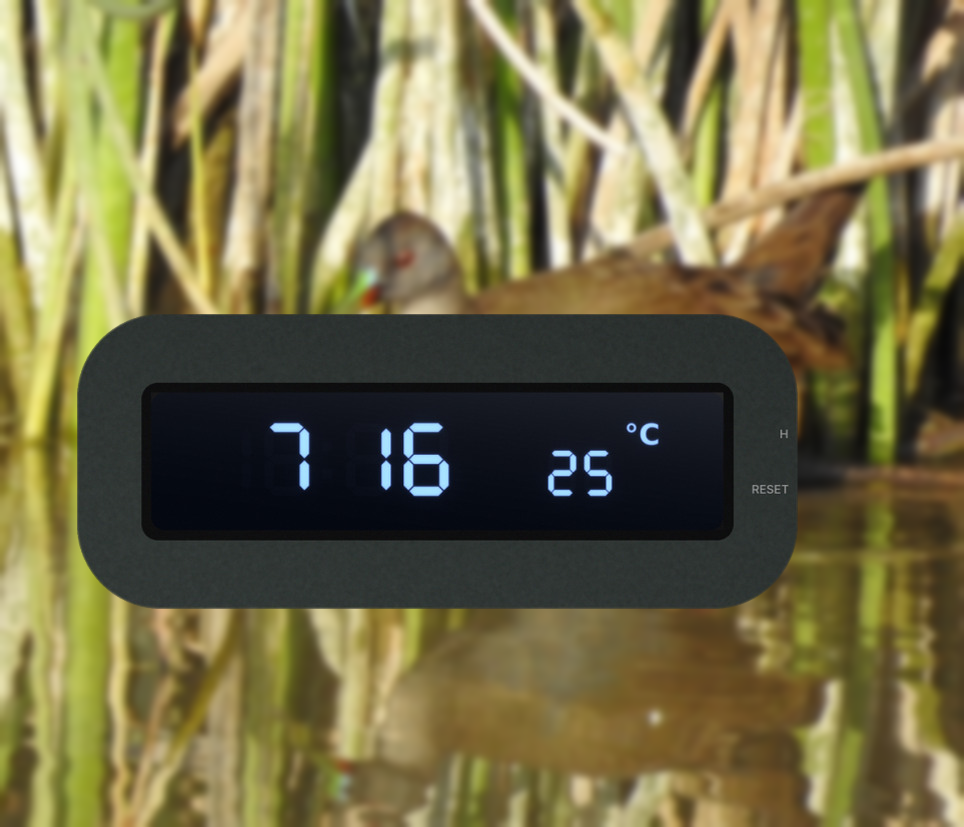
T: 7 h 16 min
